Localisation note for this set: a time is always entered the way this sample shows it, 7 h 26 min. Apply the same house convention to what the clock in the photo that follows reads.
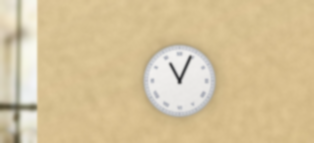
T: 11 h 04 min
